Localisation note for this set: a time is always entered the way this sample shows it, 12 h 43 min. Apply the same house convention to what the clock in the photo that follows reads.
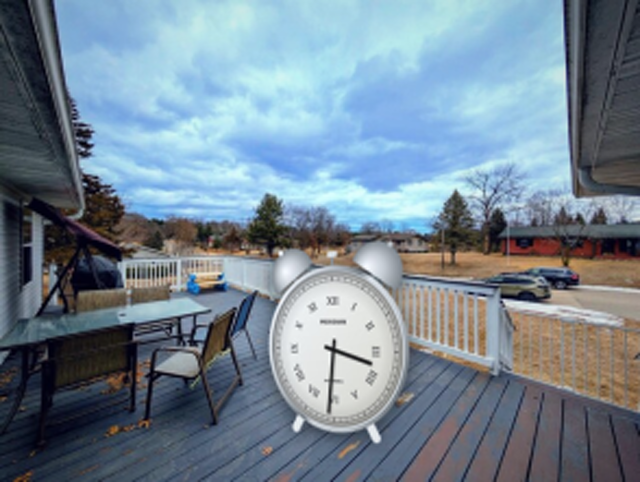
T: 3 h 31 min
